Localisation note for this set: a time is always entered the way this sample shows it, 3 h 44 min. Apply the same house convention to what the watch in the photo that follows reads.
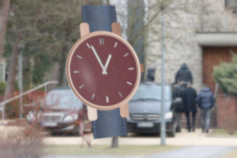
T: 12 h 56 min
